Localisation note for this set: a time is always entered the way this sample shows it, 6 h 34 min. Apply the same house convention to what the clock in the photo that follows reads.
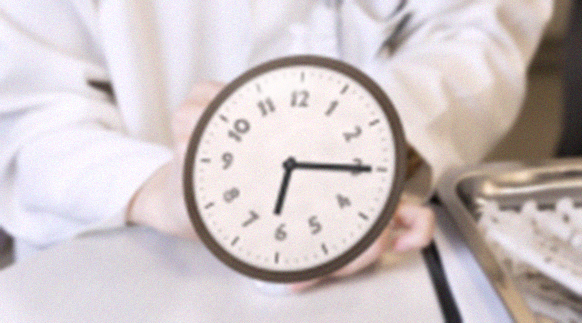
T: 6 h 15 min
